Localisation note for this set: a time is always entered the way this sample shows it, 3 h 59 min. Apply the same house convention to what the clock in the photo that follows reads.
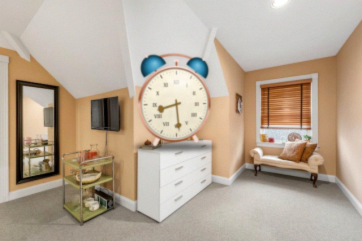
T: 8 h 29 min
